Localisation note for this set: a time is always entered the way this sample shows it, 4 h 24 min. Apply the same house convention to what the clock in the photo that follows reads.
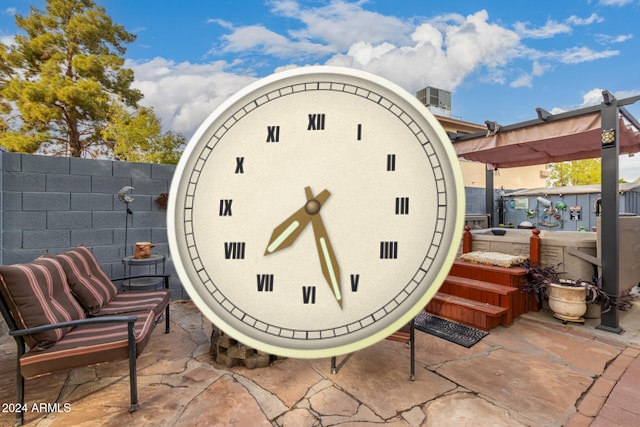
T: 7 h 27 min
